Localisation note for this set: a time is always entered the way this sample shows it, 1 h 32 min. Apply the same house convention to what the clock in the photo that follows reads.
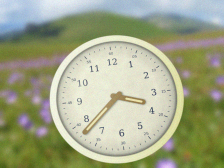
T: 3 h 38 min
